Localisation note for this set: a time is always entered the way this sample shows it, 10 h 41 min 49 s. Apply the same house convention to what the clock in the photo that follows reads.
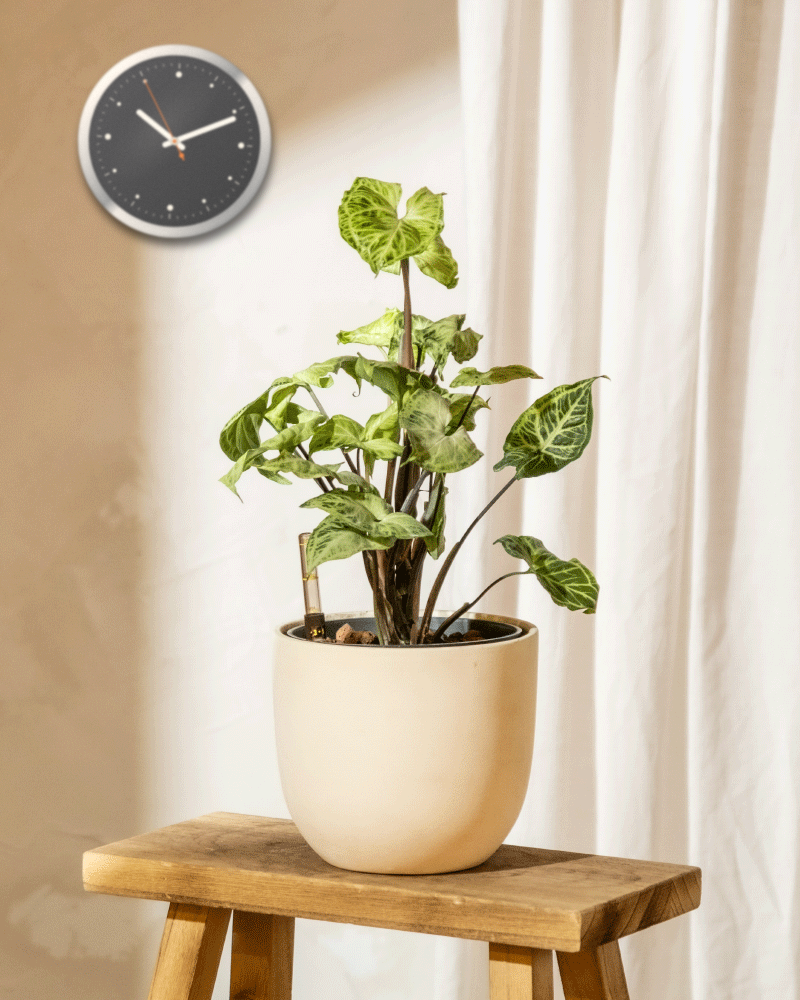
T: 10 h 10 min 55 s
